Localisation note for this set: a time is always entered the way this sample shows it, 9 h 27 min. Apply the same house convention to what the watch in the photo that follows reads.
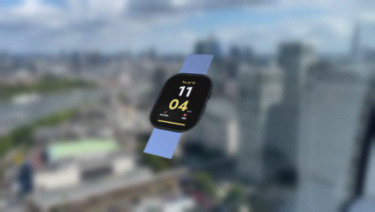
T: 11 h 04 min
